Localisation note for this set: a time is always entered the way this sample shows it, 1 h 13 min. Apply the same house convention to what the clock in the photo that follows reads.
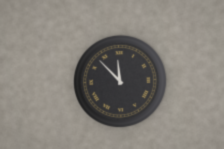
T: 11 h 53 min
